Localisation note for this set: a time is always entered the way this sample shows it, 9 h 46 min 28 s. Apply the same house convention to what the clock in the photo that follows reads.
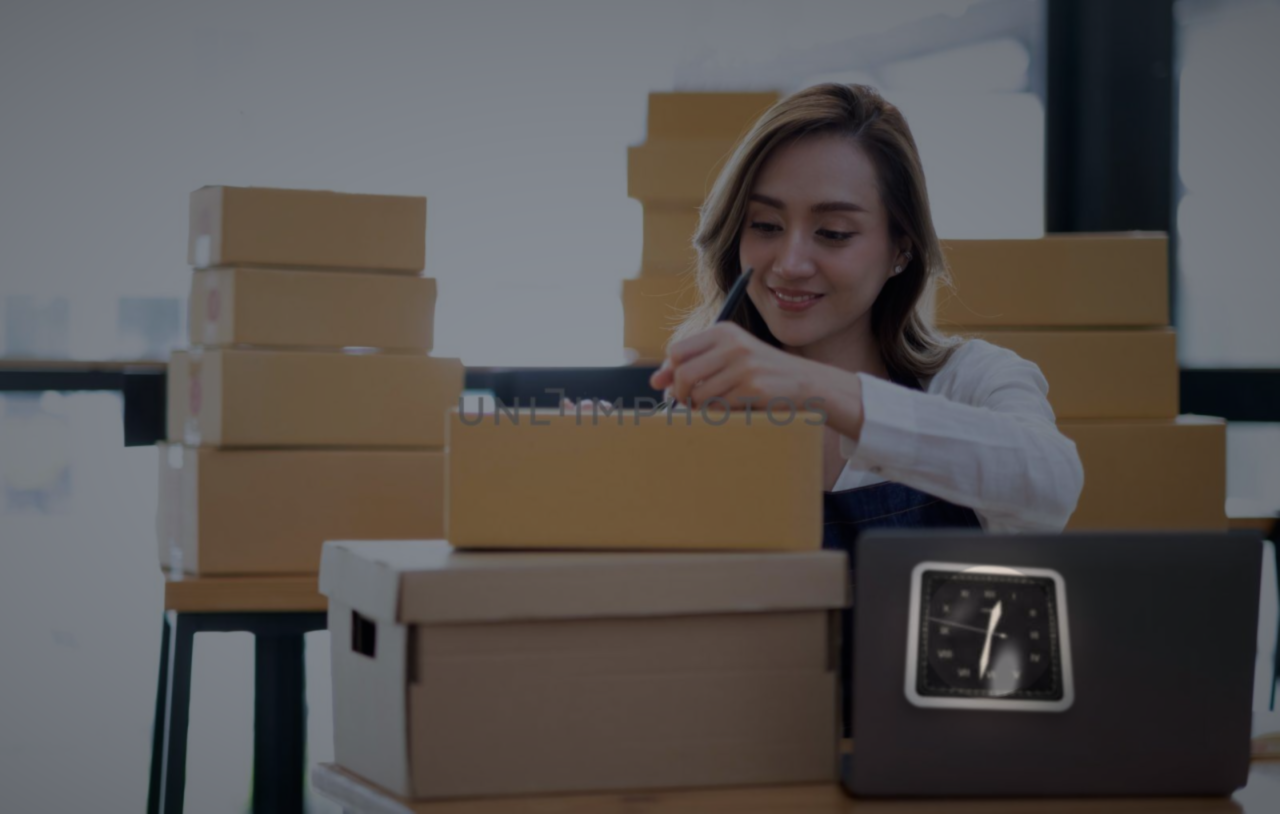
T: 12 h 31 min 47 s
